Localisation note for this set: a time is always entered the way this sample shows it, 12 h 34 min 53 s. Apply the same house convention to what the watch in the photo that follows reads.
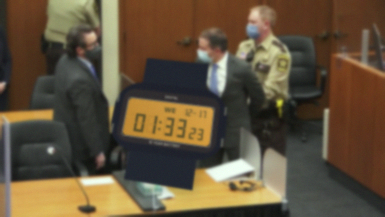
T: 1 h 33 min 23 s
